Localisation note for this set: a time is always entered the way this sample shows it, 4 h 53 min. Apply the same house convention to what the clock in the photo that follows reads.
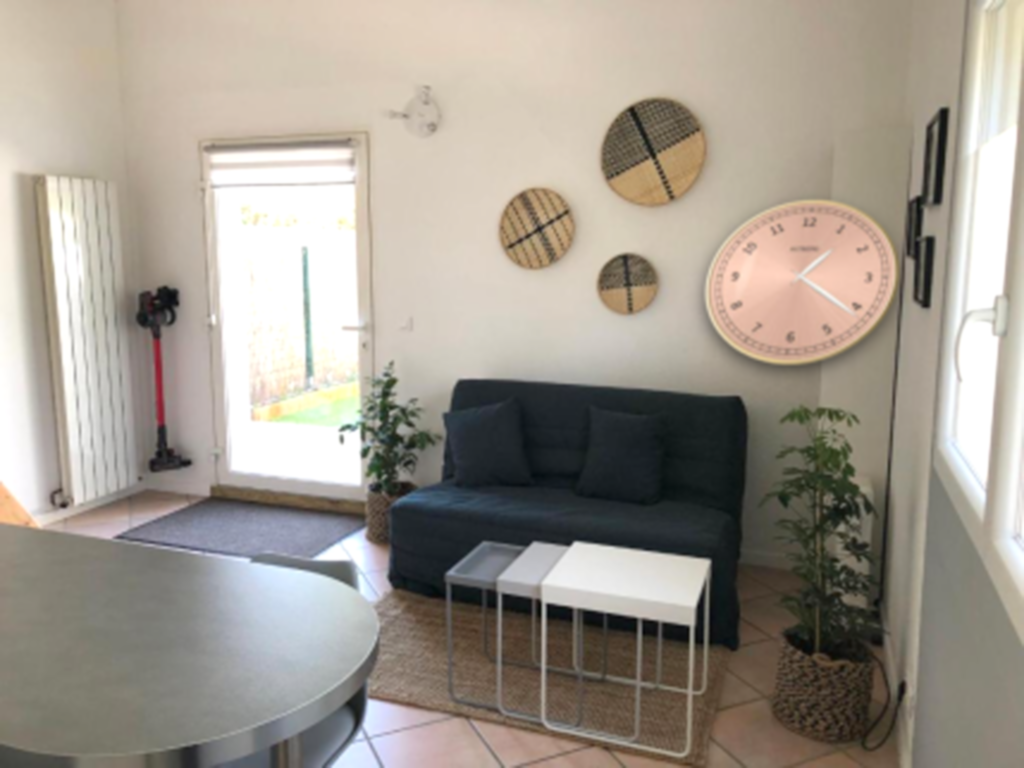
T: 1 h 21 min
